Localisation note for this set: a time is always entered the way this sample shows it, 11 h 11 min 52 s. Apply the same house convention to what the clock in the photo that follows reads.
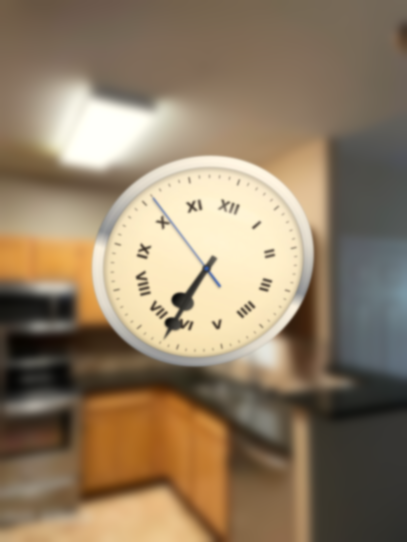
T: 6 h 31 min 51 s
